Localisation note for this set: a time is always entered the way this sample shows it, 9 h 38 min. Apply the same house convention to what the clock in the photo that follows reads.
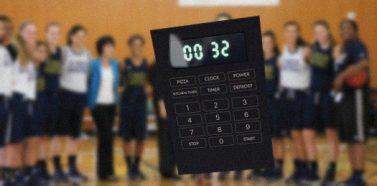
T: 0 h 32 min
